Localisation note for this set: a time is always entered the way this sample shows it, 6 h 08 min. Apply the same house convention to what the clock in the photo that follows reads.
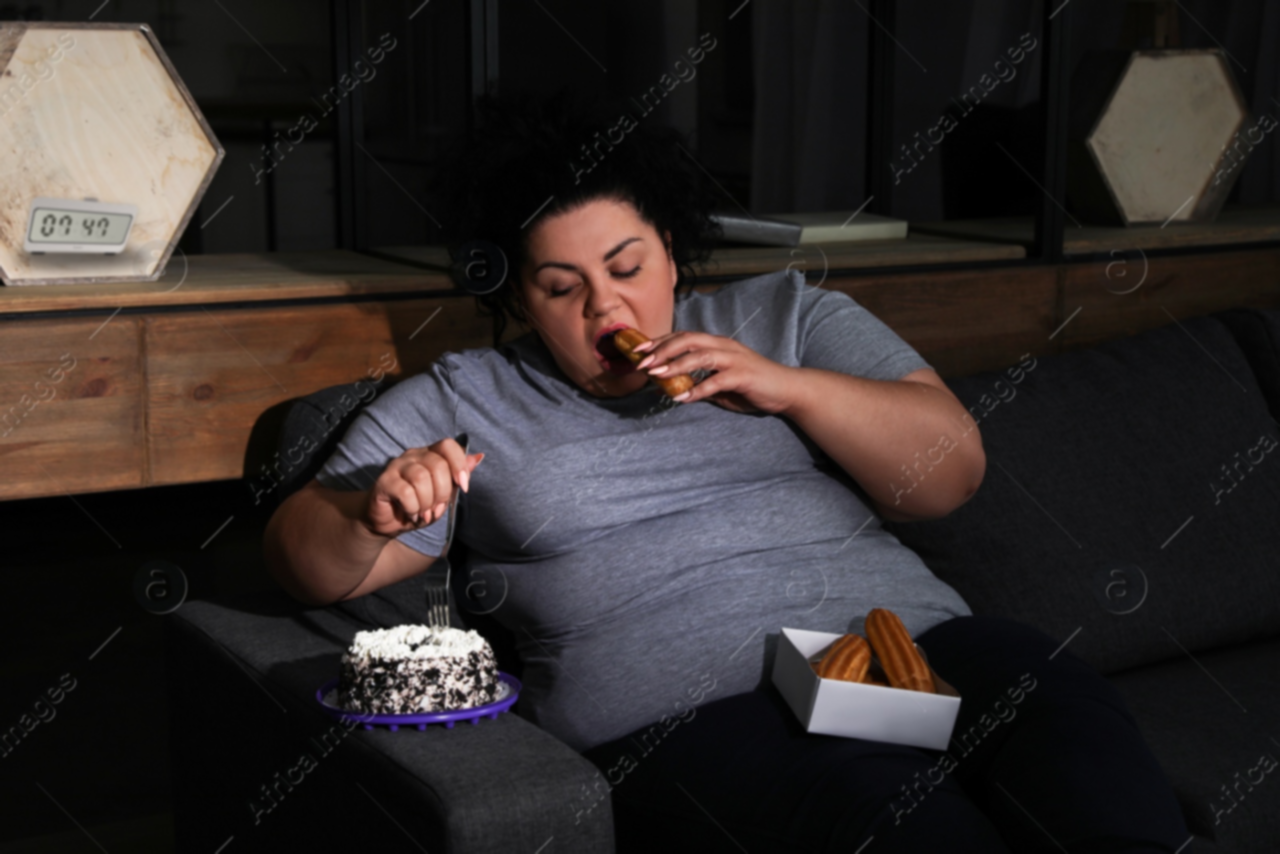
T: 7 h 47 min
